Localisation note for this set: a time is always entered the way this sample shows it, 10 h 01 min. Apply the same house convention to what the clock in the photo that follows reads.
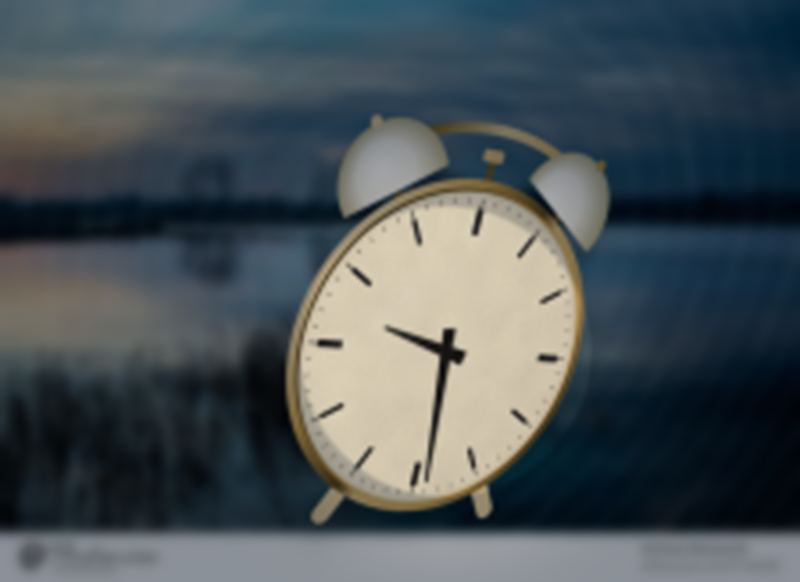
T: 9 h 29 min
